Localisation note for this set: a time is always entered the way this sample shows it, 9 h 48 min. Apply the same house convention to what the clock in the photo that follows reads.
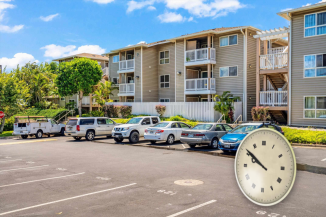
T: 9 h 51 min
